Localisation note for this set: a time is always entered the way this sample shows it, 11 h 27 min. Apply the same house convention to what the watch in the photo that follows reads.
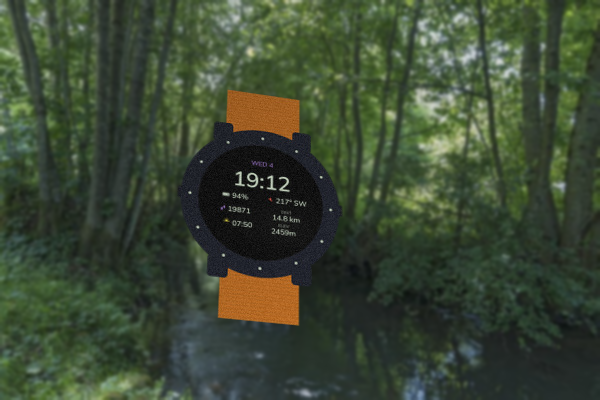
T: 19 h 12 min
